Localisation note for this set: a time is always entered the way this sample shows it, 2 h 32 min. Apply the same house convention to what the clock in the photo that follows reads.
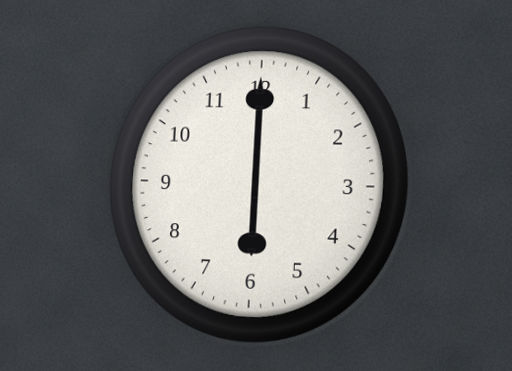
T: 6 h 00 min
